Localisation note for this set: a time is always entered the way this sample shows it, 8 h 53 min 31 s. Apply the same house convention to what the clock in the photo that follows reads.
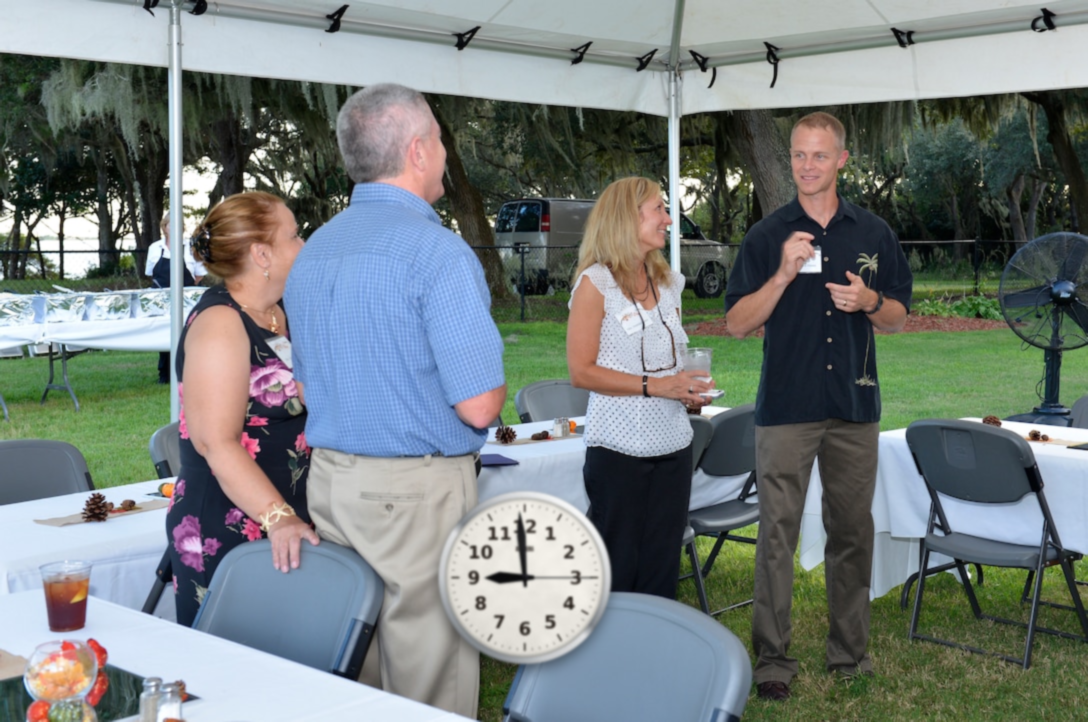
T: 8 h 59 min 15 s
